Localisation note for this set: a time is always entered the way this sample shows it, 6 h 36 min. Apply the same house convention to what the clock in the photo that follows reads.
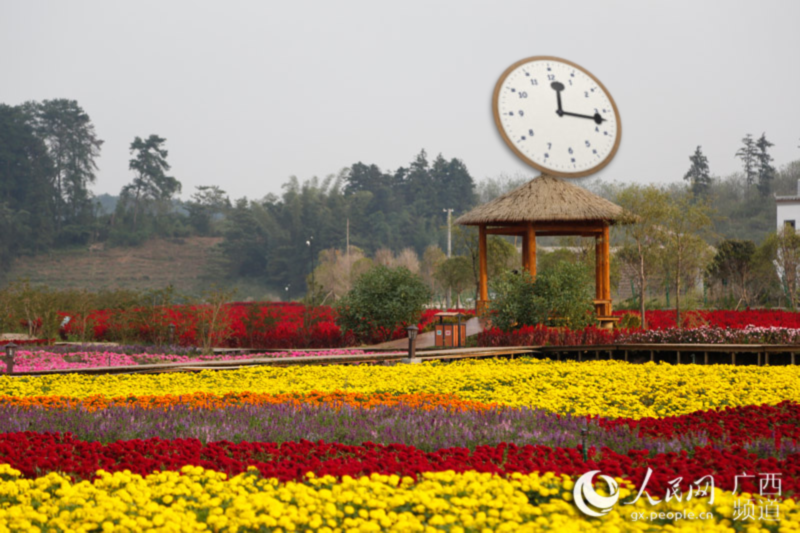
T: 12 h 17 min
